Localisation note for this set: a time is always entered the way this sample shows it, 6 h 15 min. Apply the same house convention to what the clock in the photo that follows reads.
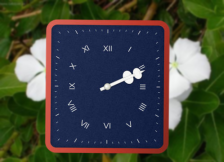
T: 2 h 11 min
